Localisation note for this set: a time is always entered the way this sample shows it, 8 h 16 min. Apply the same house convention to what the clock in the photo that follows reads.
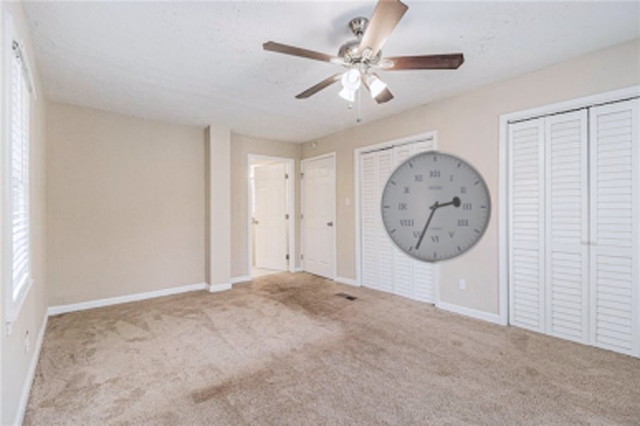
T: 2 h 34 min
